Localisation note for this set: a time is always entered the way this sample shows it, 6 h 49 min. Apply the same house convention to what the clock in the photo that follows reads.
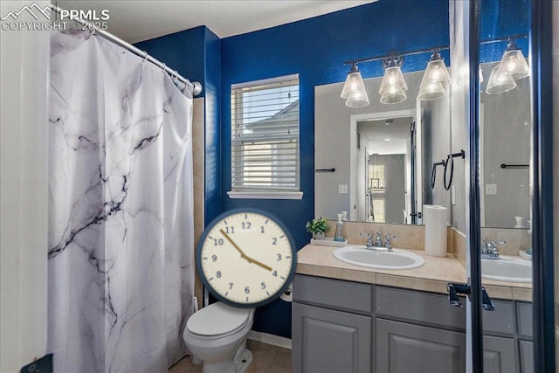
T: 3 h 53 min
